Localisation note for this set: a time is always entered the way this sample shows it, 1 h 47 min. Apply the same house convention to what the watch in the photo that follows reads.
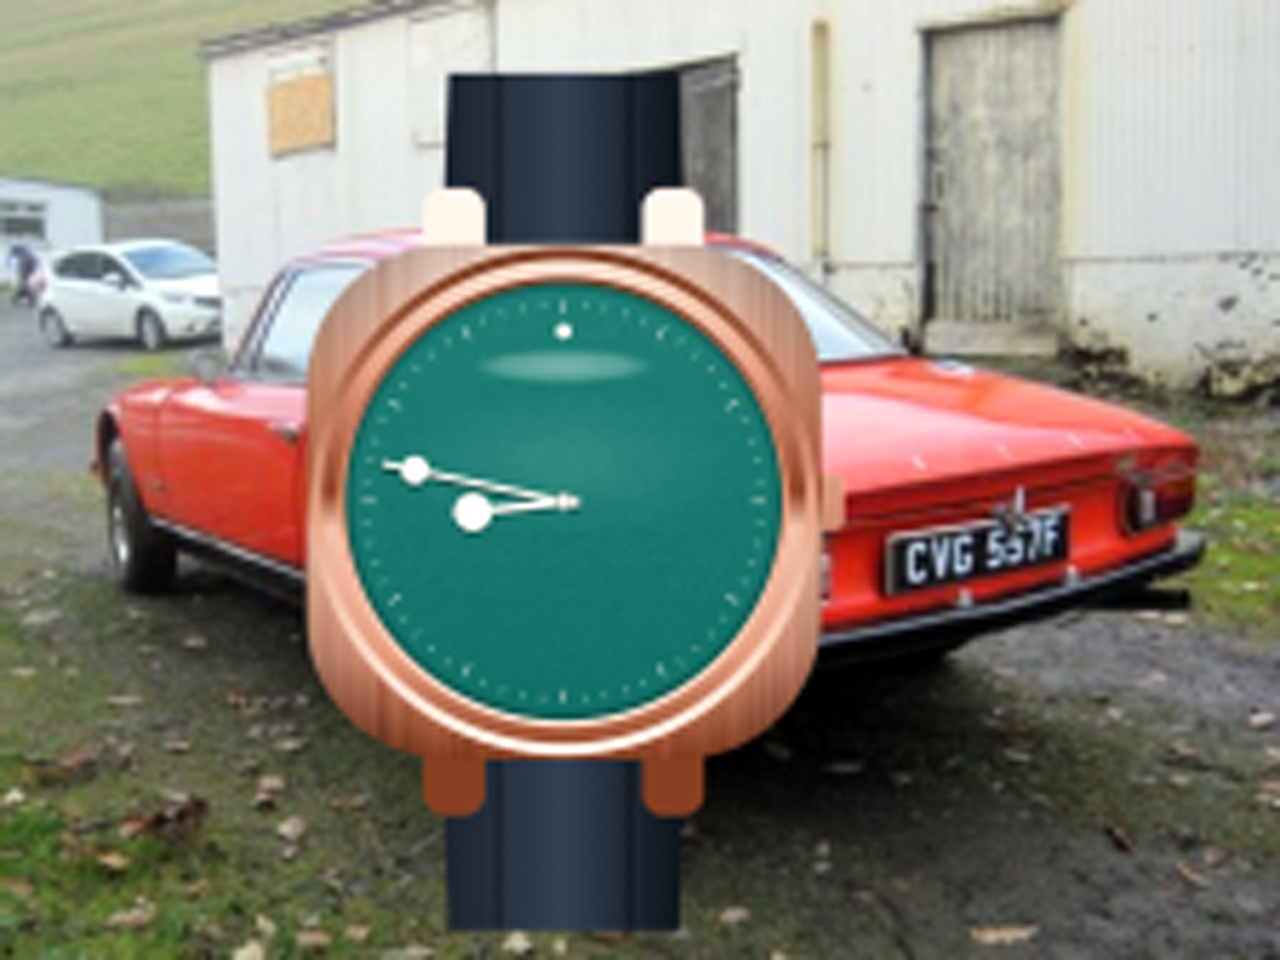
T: 8 h 47 min
